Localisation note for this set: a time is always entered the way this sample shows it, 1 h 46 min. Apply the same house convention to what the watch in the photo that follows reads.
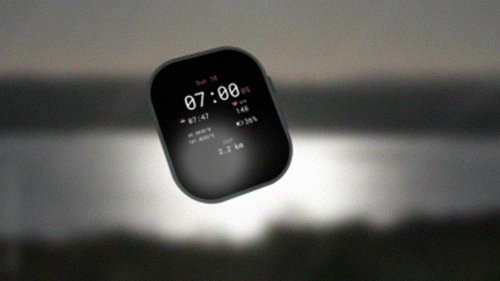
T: 7 h 00 min
